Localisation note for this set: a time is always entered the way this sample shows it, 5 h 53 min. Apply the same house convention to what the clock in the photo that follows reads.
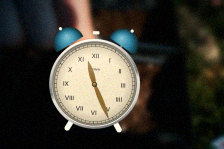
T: 11 h 26 min
